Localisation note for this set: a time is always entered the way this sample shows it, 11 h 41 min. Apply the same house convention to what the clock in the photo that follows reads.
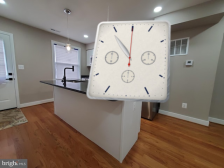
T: 10 h 54 min
